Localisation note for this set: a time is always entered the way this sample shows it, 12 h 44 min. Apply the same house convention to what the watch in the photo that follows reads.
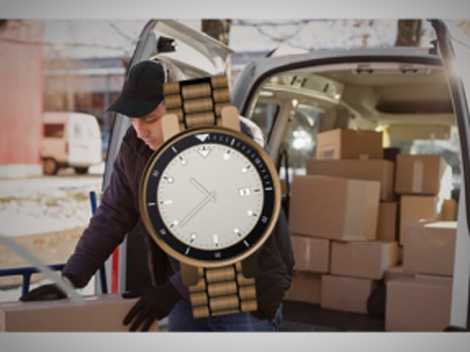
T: 10 h 39 min
